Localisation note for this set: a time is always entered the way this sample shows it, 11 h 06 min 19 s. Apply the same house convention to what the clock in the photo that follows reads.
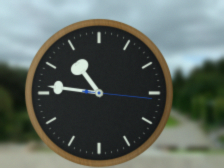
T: 10 h 46 min 16 s
